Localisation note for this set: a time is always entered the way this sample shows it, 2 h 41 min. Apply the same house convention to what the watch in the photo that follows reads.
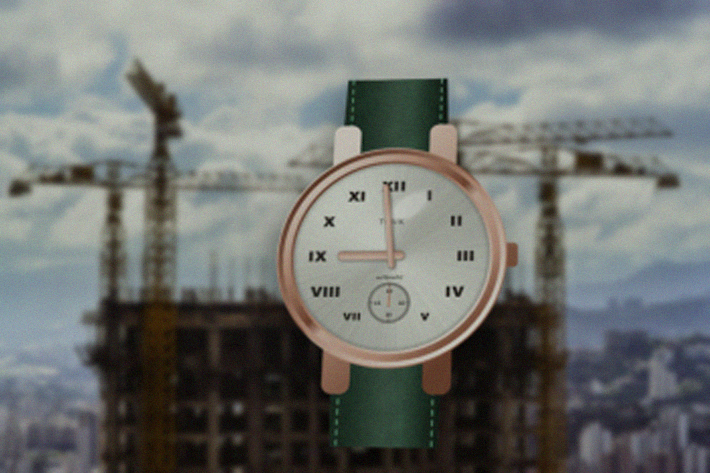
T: 8 h 59 min
